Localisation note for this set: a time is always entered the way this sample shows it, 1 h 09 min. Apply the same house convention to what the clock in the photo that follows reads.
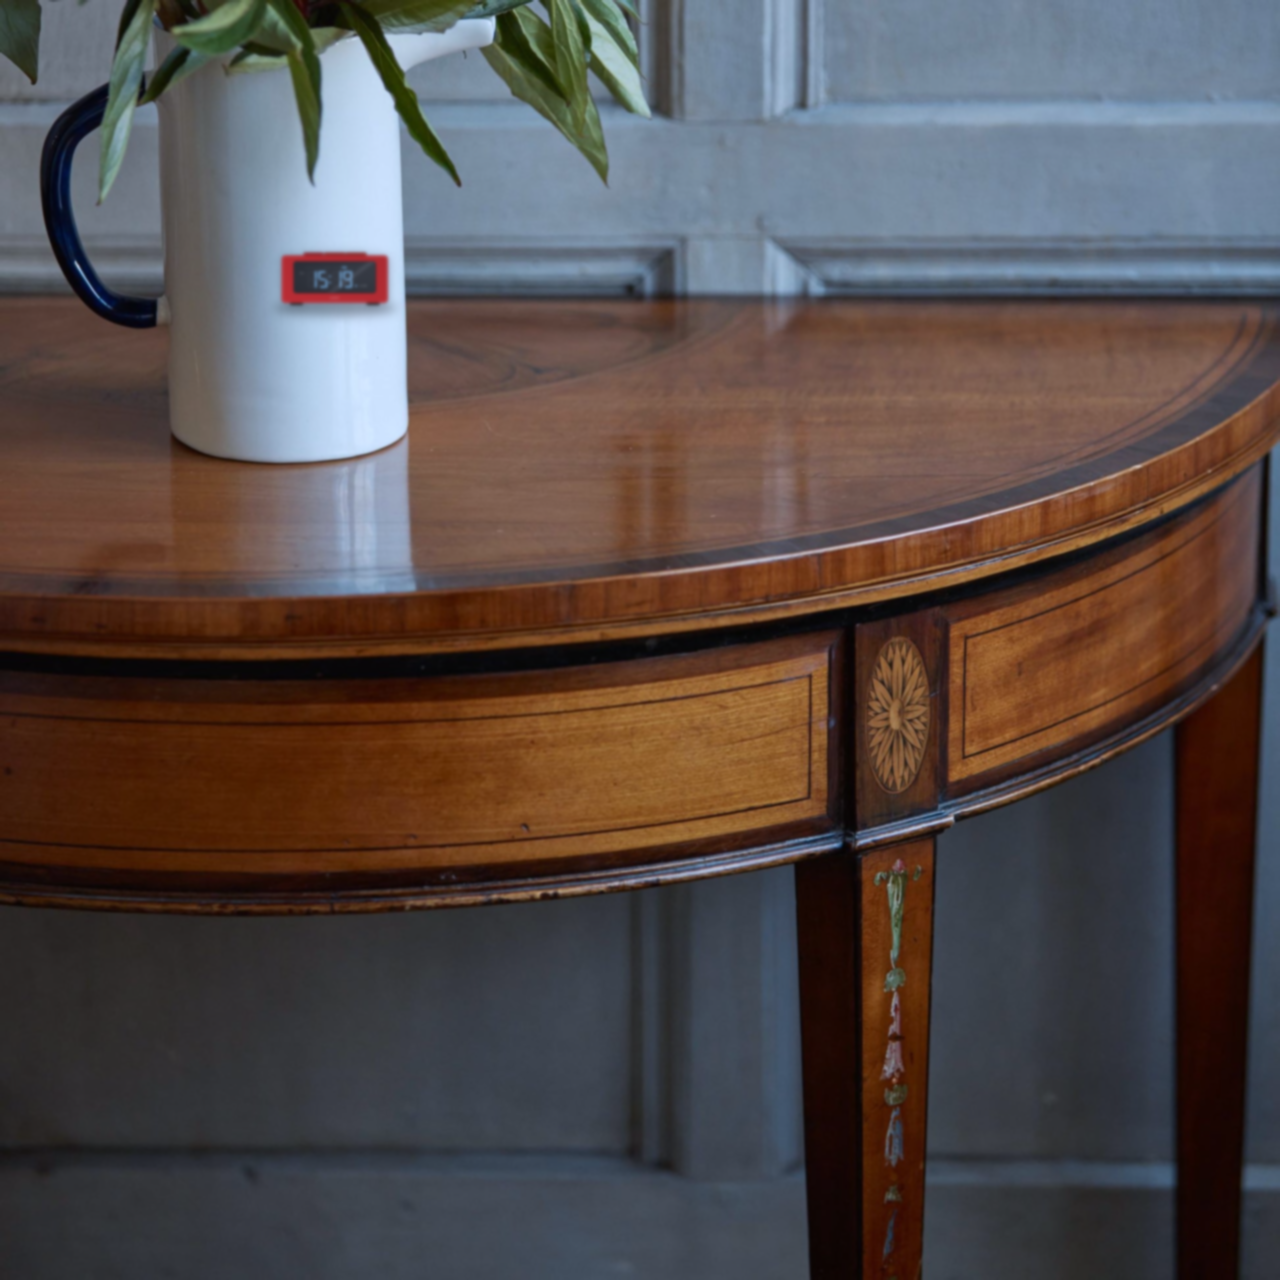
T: 15 h 19 min
